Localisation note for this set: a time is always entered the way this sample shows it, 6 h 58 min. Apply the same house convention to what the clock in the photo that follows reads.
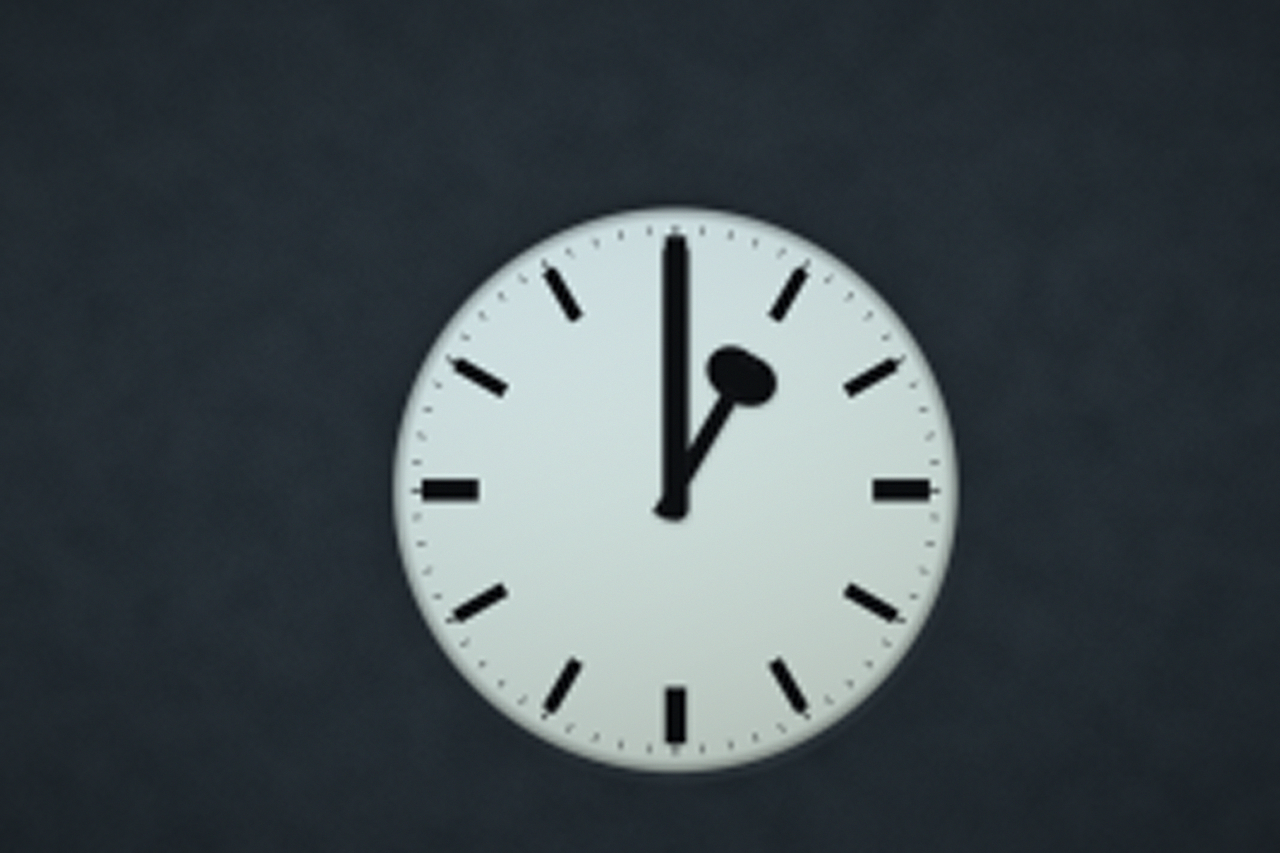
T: 1 h 00 min
